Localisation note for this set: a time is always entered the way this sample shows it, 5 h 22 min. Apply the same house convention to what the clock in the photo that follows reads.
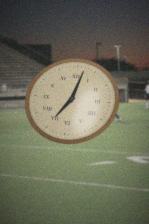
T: 7 h 02 min
